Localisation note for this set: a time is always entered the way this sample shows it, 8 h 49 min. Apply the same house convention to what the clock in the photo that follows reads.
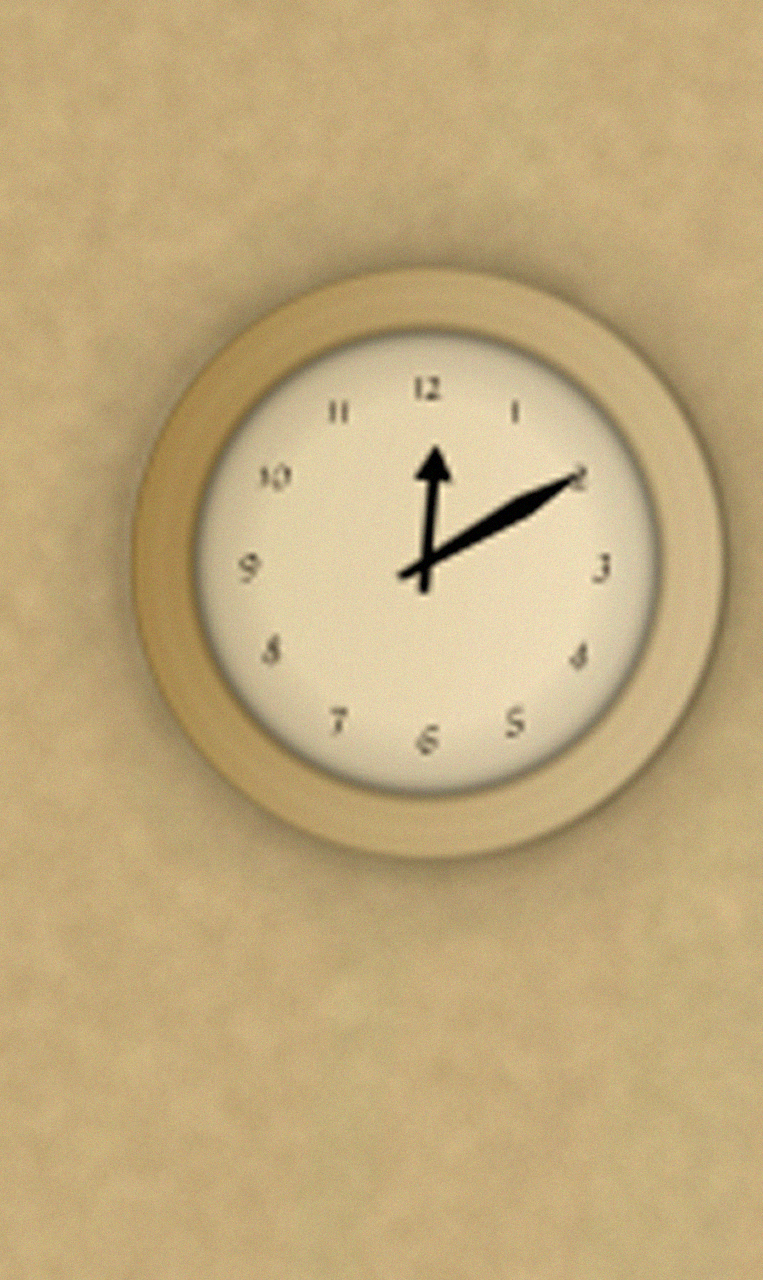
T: 12 h 10 min
